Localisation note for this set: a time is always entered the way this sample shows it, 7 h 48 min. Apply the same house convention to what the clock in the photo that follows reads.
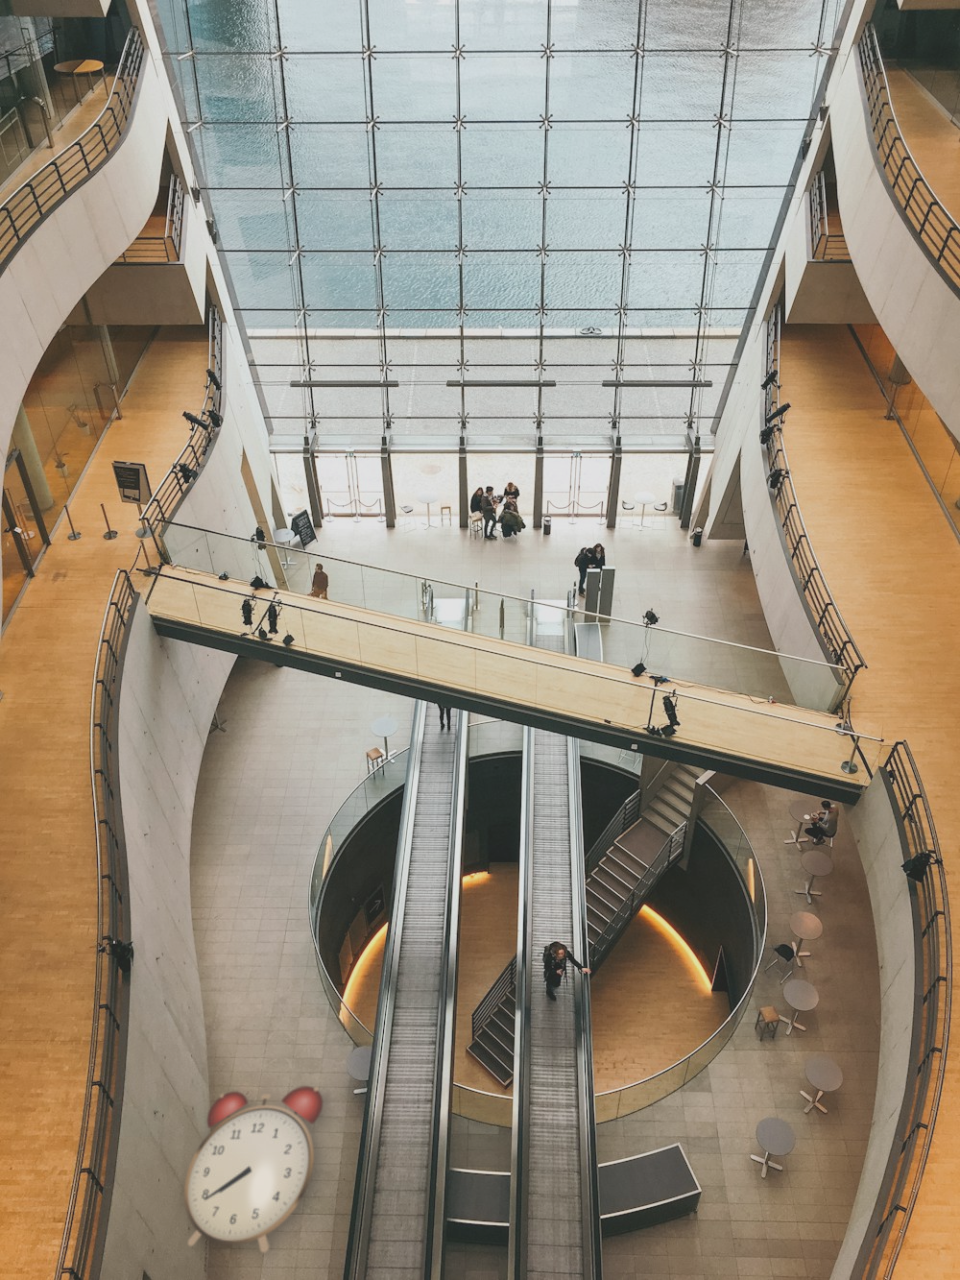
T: 7 h 39 min
